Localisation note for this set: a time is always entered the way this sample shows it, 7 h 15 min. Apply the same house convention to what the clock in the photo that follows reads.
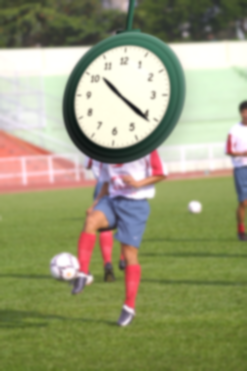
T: 10 h 21 min
